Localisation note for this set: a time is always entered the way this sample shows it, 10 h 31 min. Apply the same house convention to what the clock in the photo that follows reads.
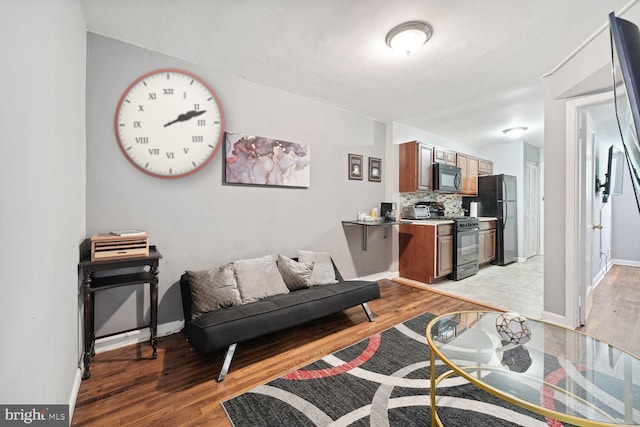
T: 2 h 12 min
